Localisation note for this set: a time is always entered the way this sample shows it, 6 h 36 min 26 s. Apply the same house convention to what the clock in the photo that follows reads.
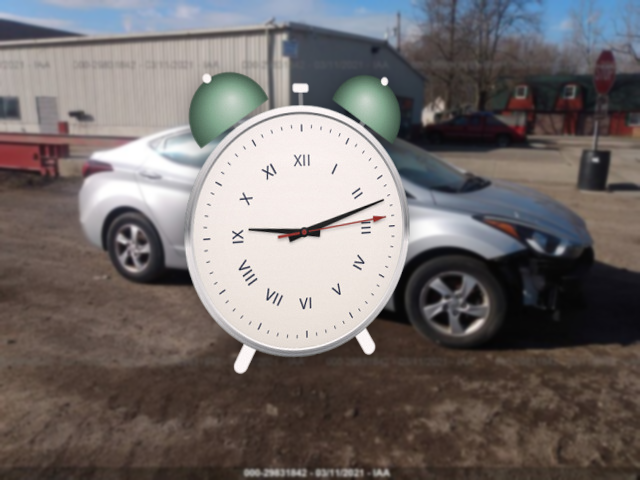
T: 9 h 12 min 14 s
